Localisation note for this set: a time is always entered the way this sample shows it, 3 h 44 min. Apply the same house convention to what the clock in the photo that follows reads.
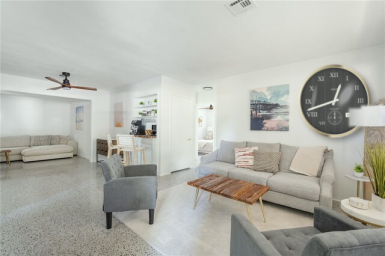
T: 12 h 42 min
